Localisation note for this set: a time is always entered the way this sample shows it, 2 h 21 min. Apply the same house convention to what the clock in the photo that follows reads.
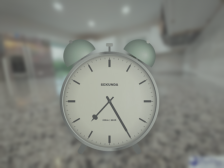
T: 7 h 25 min
